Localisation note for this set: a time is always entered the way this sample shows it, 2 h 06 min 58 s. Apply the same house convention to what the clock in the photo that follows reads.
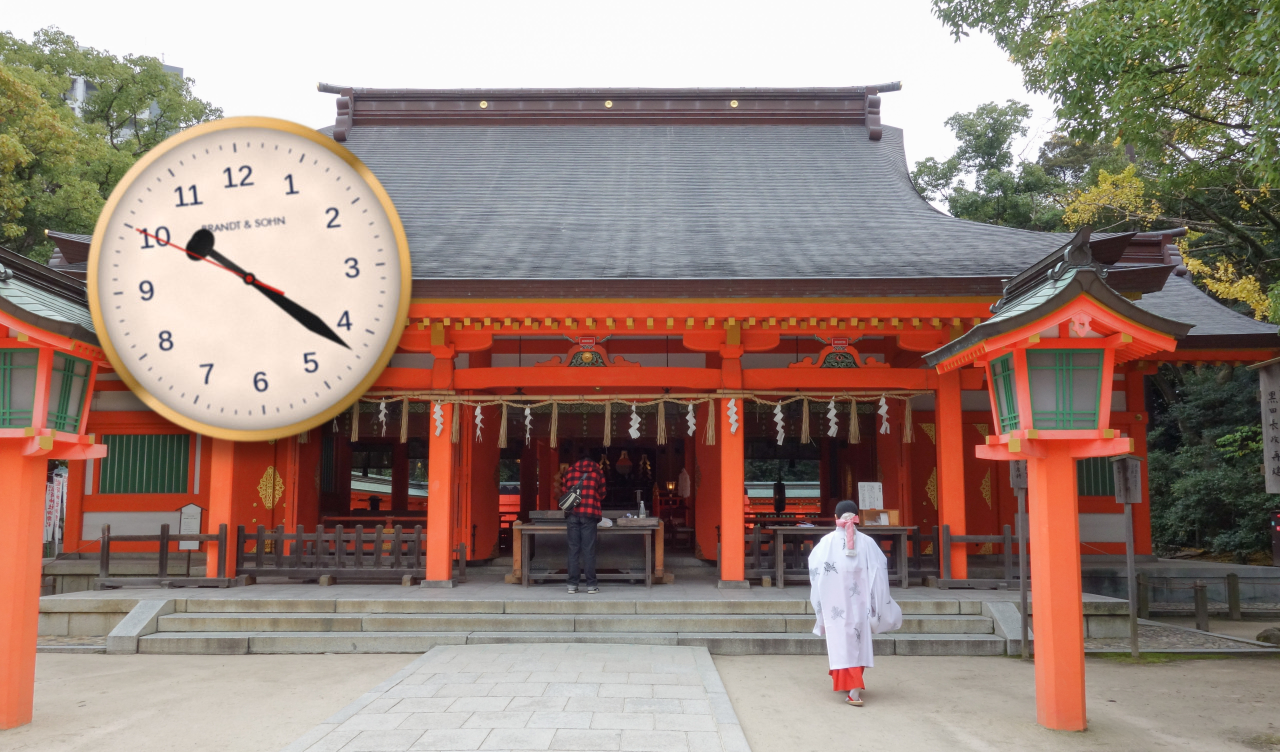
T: 10 h 21 min 50 s
